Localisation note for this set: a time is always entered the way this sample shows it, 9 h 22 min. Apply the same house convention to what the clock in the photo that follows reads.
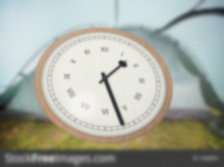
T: 1 h 27 min
